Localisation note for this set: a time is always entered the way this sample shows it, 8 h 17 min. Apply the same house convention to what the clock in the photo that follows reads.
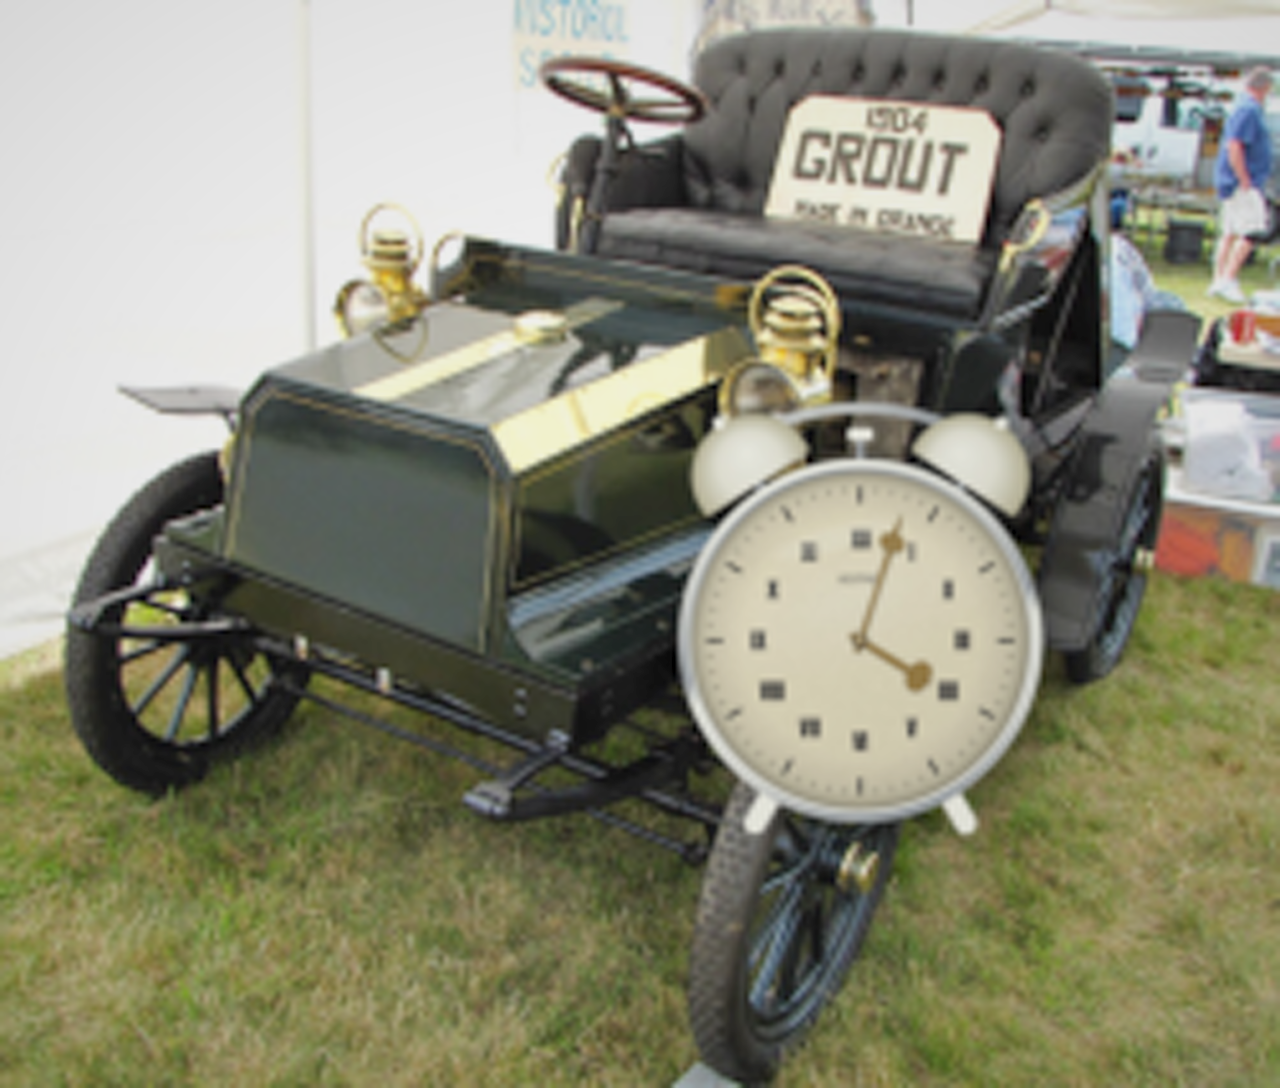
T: 4 h 03 min
